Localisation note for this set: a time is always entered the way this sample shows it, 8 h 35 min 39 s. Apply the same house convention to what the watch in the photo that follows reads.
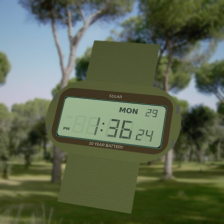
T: 1 h 36 min 24 s
